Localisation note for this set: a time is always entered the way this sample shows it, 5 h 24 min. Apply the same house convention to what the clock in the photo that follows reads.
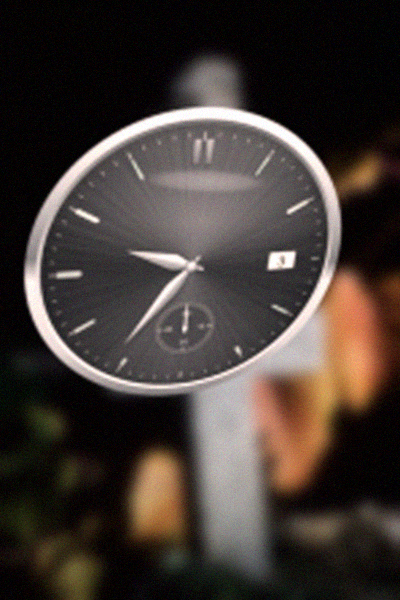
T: 9 h 36 min
